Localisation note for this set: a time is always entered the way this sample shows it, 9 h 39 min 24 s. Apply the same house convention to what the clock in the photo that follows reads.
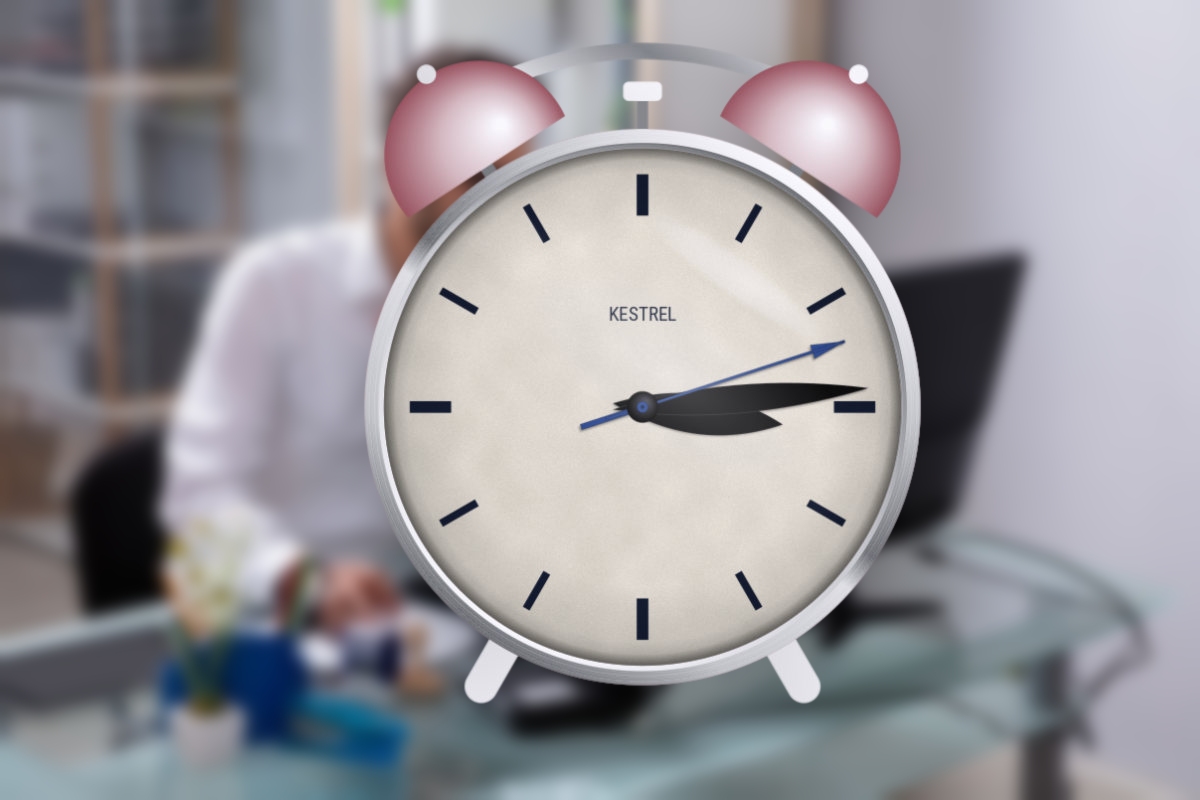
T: 3 h 14 min 12 s
